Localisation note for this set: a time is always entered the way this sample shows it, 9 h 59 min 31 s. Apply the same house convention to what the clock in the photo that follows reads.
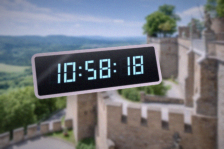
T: 10 h 58 min 18 s
